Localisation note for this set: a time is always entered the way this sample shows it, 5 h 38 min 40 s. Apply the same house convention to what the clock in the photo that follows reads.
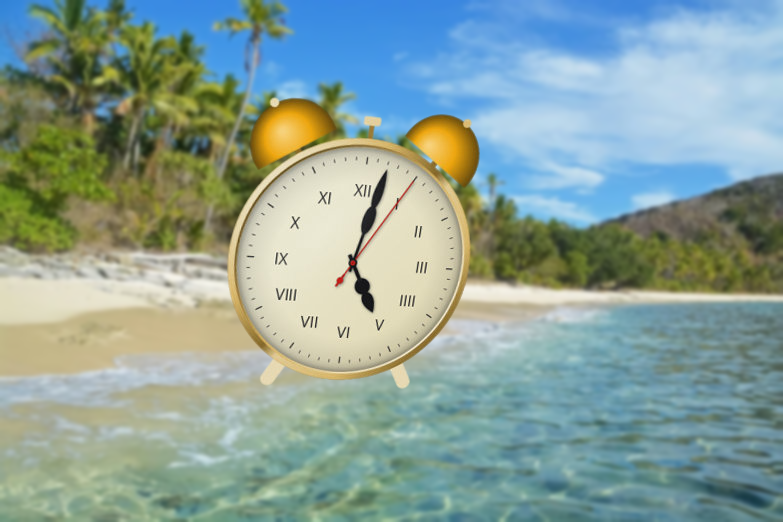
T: 5 h 02 min 05 s
